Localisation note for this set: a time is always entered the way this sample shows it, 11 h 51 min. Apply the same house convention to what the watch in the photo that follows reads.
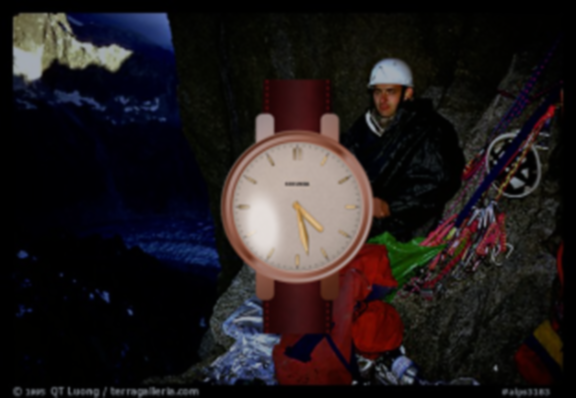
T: 4 h 28 min
